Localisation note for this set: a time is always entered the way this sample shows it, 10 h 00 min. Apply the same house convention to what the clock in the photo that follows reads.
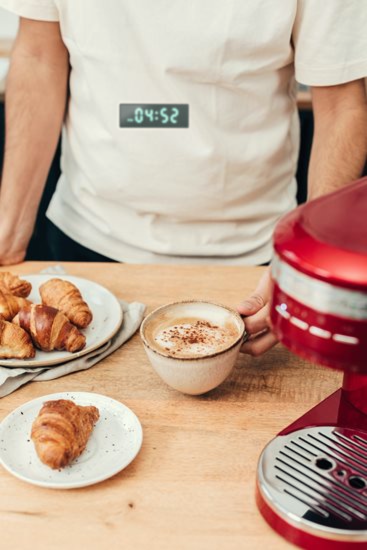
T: 4 h 52 min
